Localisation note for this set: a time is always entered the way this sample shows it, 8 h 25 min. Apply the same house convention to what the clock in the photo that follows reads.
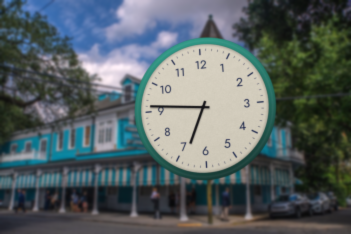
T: 6 h 46 min
